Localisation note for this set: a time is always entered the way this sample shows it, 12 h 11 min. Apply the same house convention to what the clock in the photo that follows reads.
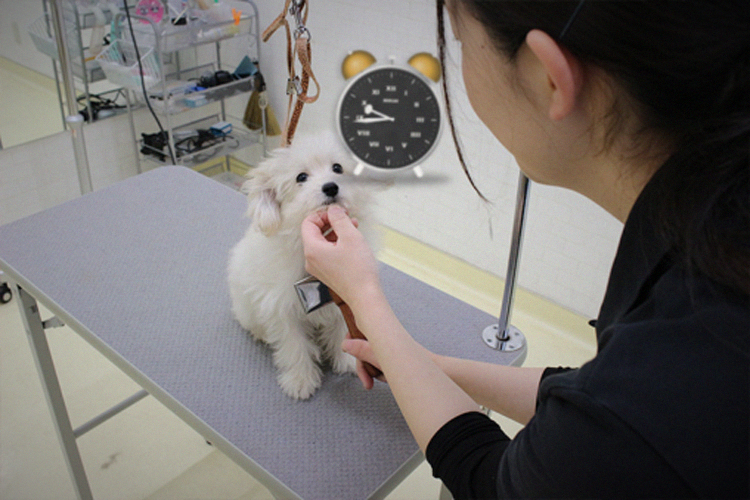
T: 9 h 44 min
